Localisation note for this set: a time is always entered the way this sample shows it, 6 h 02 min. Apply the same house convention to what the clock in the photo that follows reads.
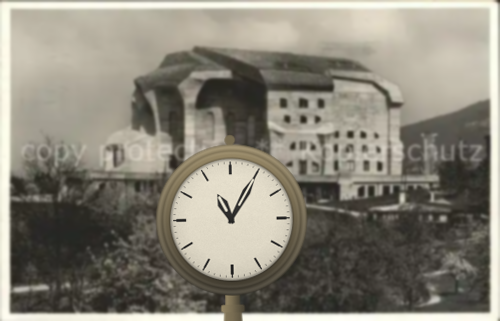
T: 11 h 05 min
